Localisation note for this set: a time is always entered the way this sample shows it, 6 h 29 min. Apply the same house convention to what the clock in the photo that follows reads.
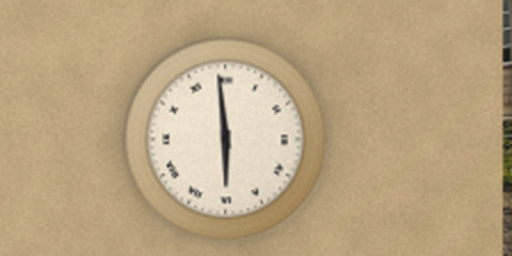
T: 5 h 59 min
